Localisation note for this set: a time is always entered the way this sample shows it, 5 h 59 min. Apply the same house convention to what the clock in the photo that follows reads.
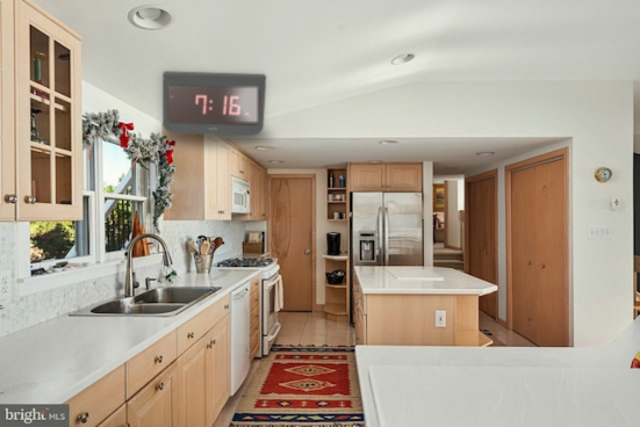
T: 7 h 16 min
